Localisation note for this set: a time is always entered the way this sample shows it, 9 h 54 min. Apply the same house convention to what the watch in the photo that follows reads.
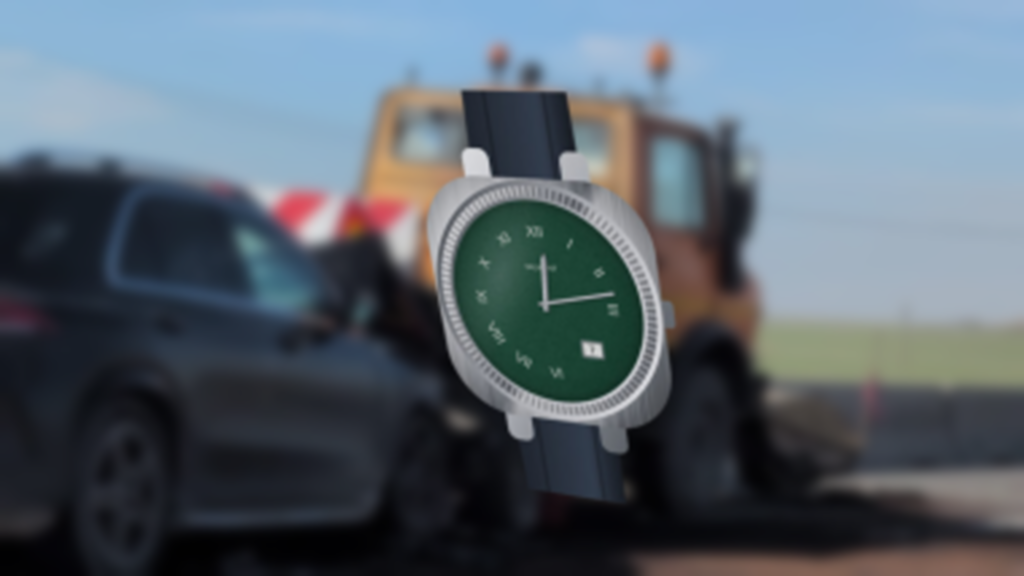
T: 12 h 13 min
